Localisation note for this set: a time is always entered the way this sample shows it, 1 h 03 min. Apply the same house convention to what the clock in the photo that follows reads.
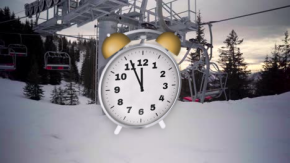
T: 11 h 56 min
